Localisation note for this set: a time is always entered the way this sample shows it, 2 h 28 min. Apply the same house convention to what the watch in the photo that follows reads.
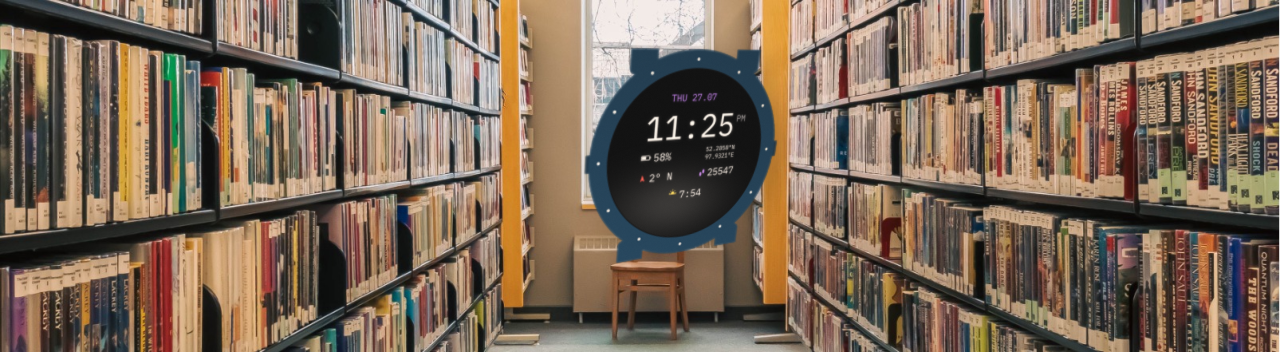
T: 11 h 25 min
